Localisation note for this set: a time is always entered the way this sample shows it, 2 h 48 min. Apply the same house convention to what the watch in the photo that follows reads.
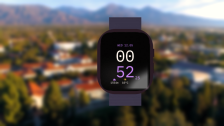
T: 0 h 52 min
